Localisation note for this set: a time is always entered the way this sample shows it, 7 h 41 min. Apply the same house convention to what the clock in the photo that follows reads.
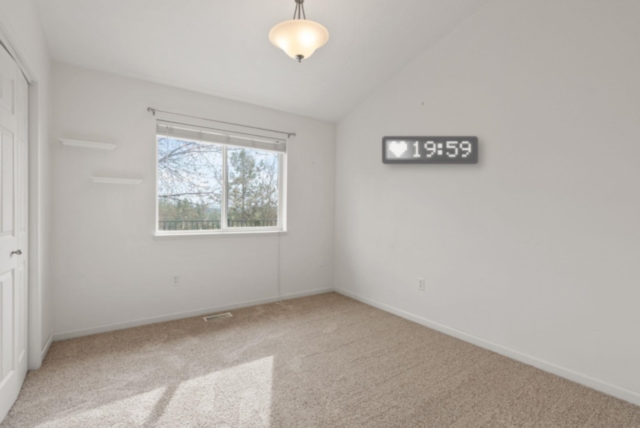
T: 19 h 59 min
